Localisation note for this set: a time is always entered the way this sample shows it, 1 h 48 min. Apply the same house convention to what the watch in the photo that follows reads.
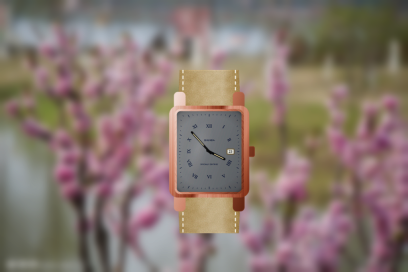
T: 3 h 53 min
